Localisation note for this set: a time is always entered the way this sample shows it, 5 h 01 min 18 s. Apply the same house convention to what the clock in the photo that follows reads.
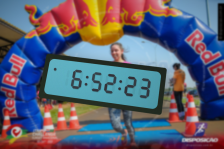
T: 6 h 52 min 23 s
